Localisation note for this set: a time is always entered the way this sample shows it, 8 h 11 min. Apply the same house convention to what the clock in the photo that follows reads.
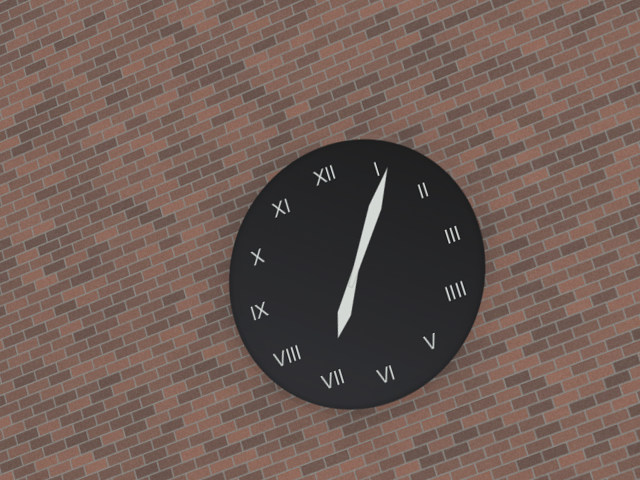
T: 7 h 06 min
